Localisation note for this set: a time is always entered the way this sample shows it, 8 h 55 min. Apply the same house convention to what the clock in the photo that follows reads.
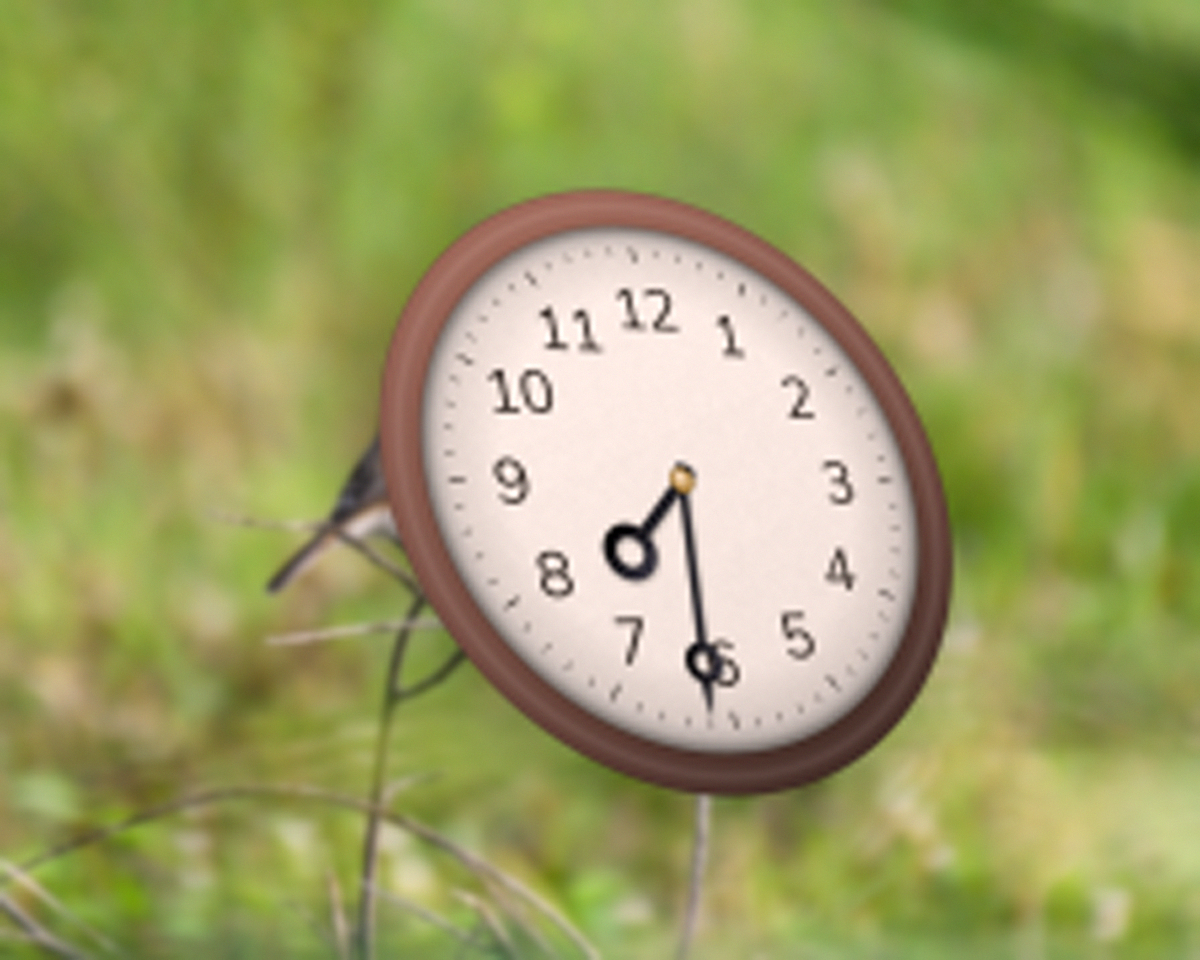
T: 7 h 31 min
